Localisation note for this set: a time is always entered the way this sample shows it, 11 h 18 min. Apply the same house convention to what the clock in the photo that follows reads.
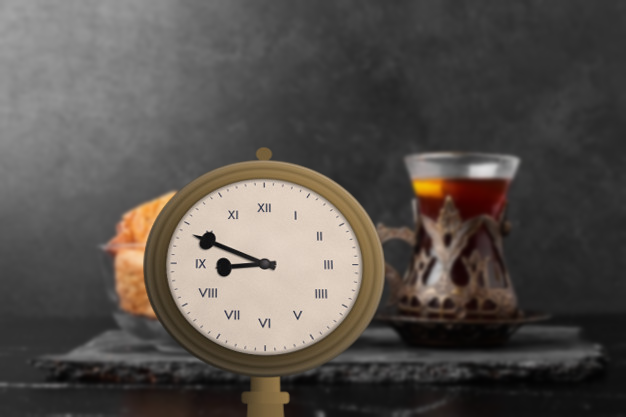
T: 8 h 49 min
